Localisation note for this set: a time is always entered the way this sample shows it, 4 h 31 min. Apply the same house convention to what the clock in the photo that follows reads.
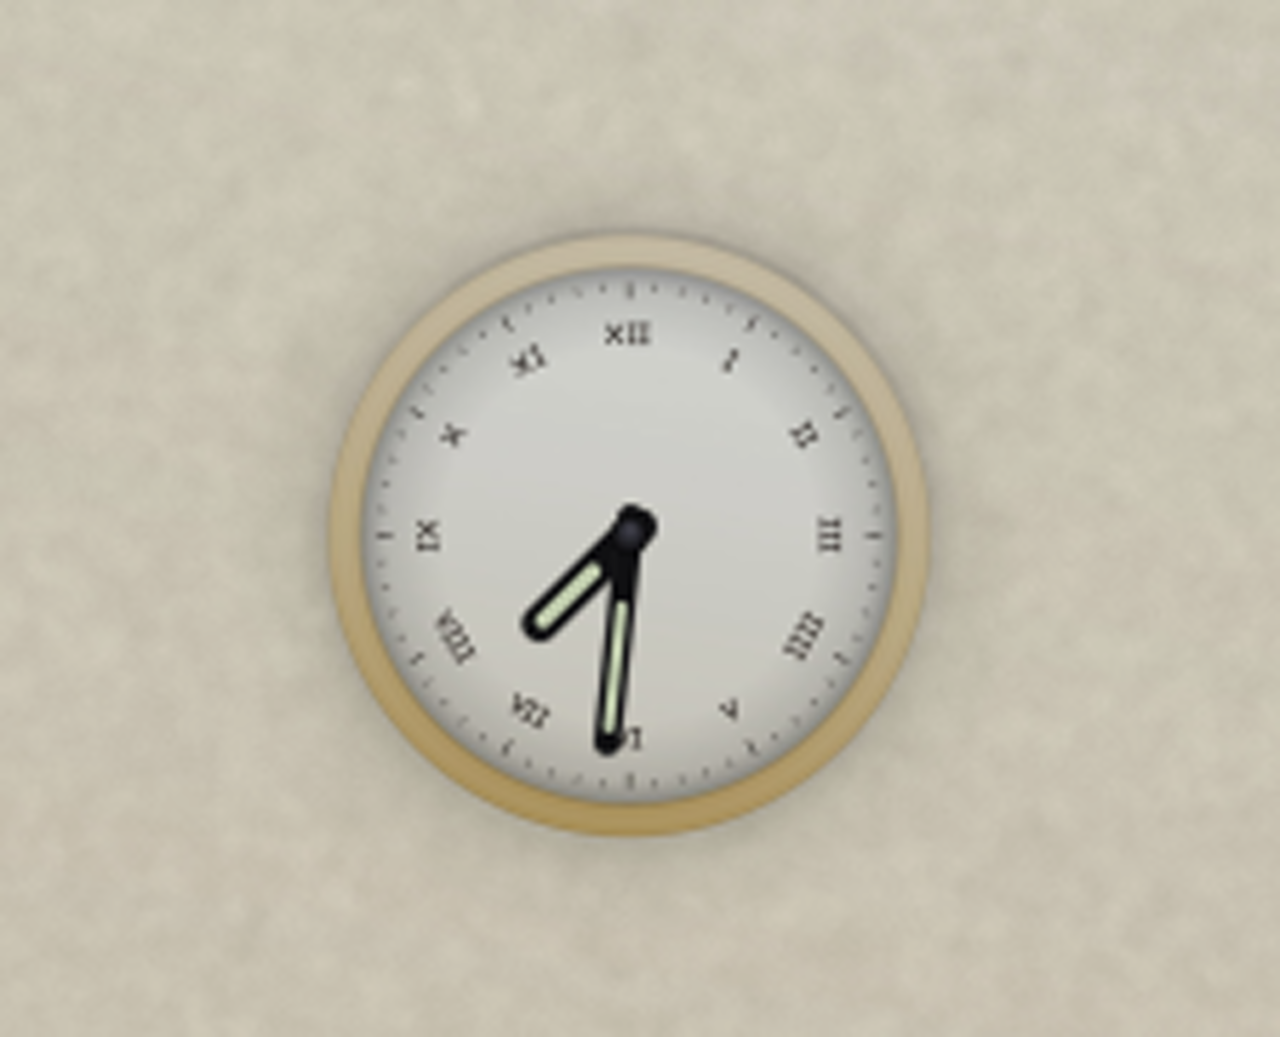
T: 7 h 31 min
